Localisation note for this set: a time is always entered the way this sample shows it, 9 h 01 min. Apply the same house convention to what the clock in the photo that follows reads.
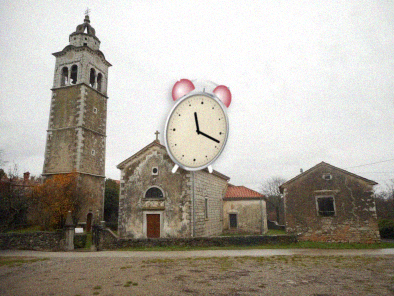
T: 11 h 18 min
